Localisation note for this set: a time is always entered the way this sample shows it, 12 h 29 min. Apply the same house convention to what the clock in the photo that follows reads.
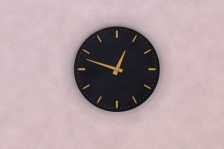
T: 12 h 48 min
